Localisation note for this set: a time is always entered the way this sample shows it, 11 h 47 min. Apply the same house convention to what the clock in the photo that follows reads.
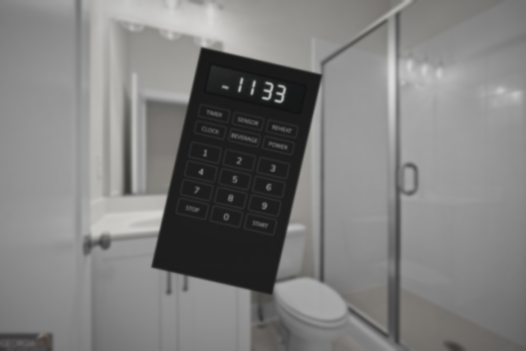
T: 11 h 33 min
